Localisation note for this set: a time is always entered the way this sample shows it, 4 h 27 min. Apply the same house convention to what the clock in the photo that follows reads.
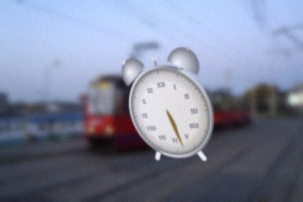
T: 5 h 28 min
